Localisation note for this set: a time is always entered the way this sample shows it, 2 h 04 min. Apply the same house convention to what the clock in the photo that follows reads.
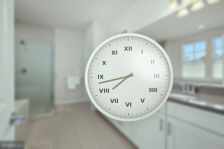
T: 7 h 43 min
